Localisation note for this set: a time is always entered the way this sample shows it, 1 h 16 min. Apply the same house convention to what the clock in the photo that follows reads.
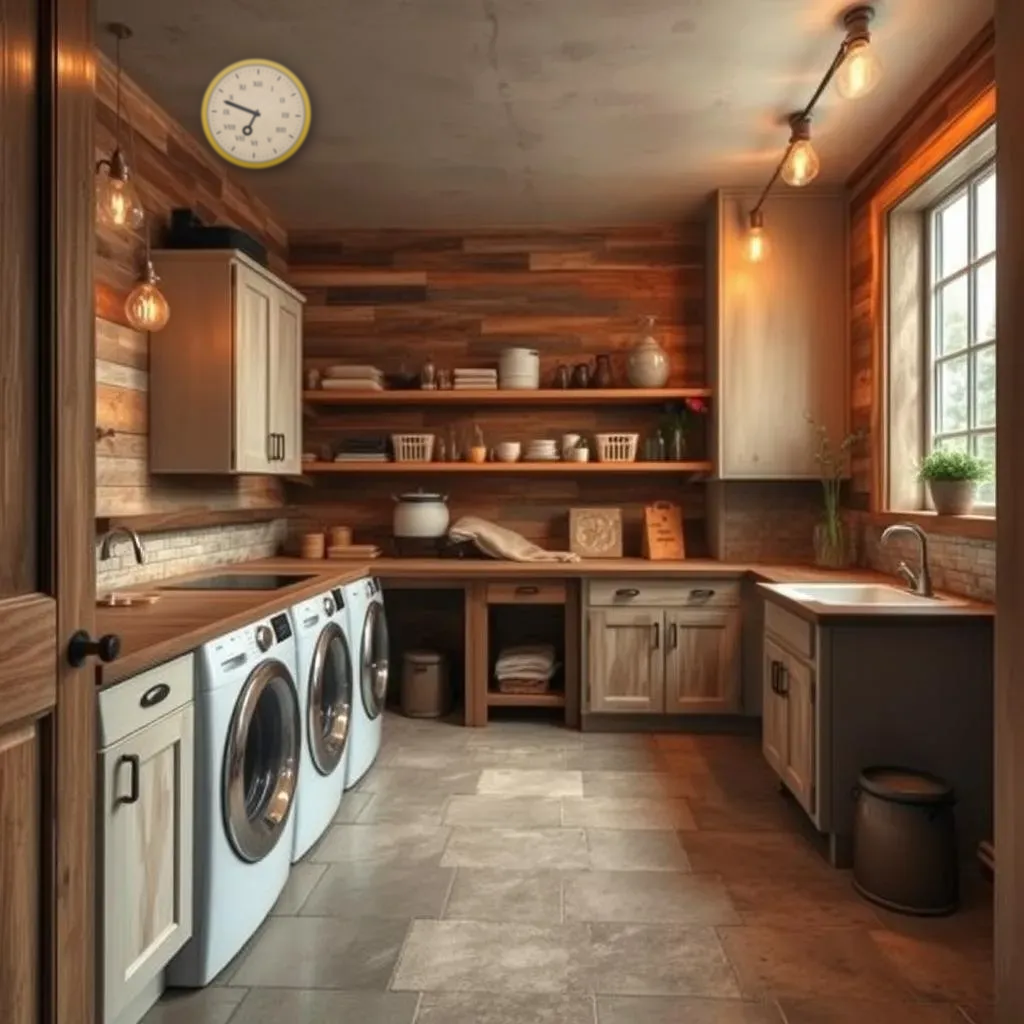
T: 6 h 48 min
